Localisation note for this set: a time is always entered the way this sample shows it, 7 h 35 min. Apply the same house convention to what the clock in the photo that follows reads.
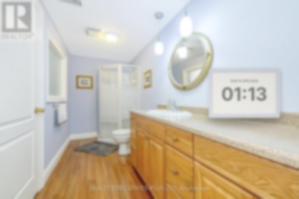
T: 1 h 13 min
